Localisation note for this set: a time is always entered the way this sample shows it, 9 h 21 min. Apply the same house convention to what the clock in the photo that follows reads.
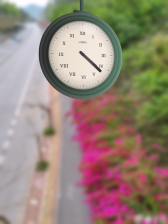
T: 4 h 22 min
